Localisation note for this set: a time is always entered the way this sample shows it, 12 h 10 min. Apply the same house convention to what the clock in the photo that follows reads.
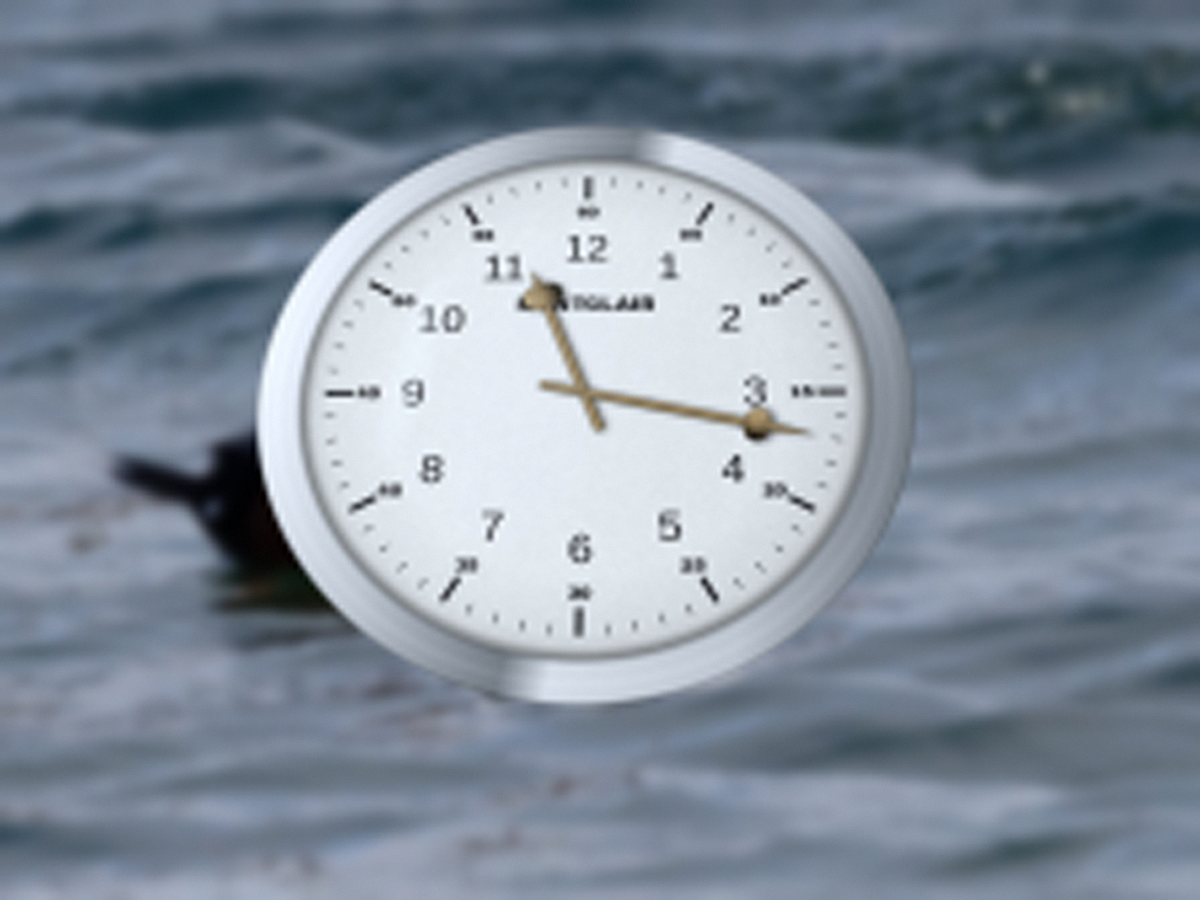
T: 11 h 17 min
